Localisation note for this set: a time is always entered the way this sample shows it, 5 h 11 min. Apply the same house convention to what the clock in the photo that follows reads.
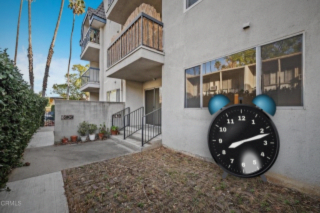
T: 8 h 12 min
